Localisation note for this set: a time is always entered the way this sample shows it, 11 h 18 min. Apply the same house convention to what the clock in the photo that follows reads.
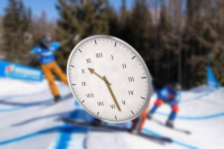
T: 10 h 28 min
